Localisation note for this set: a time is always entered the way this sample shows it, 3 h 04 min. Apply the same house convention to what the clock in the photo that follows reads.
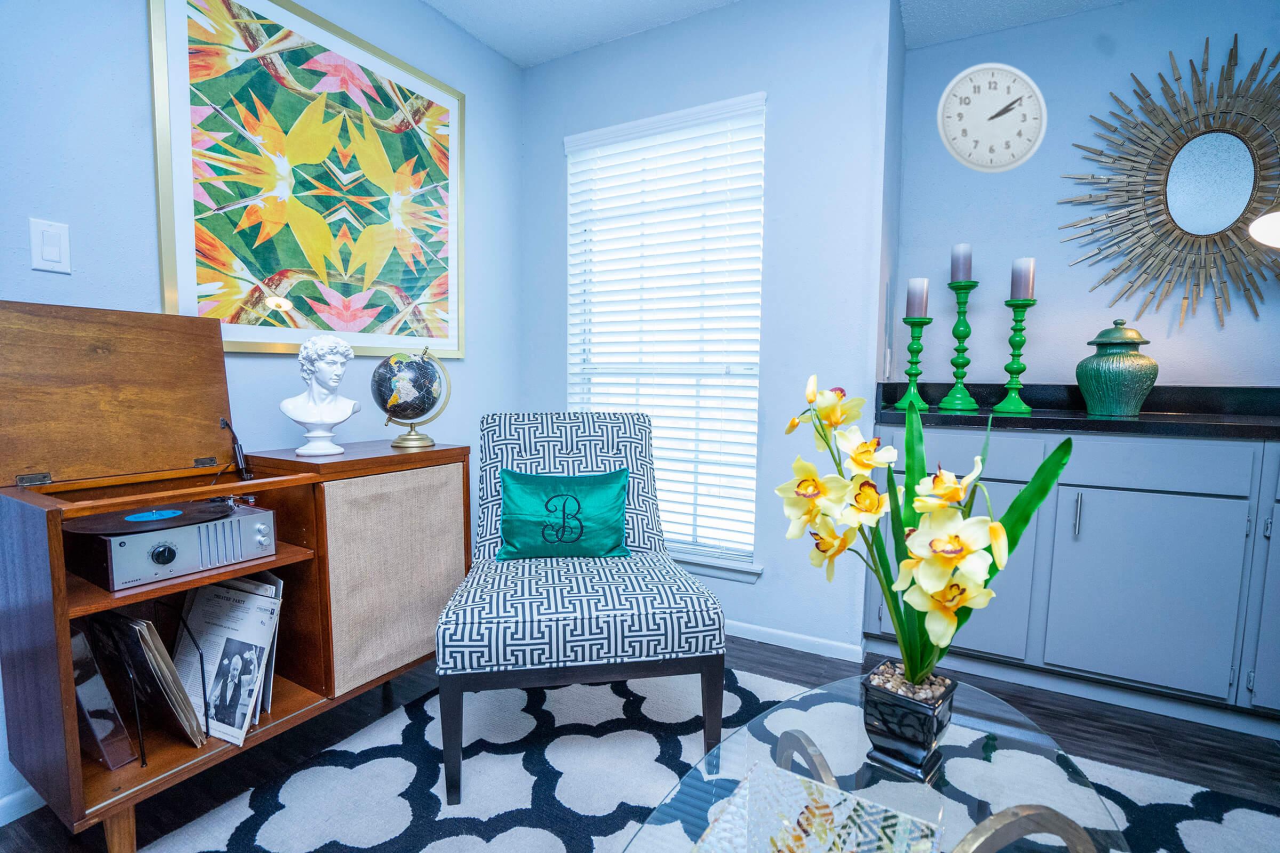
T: 2 h 09 min
